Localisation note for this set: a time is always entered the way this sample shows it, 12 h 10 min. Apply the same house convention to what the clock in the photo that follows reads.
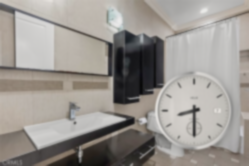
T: 8 h 30 min
